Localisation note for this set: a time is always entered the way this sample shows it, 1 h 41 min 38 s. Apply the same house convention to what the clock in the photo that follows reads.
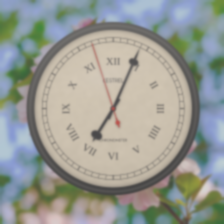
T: 7 h 03 min 57 s
